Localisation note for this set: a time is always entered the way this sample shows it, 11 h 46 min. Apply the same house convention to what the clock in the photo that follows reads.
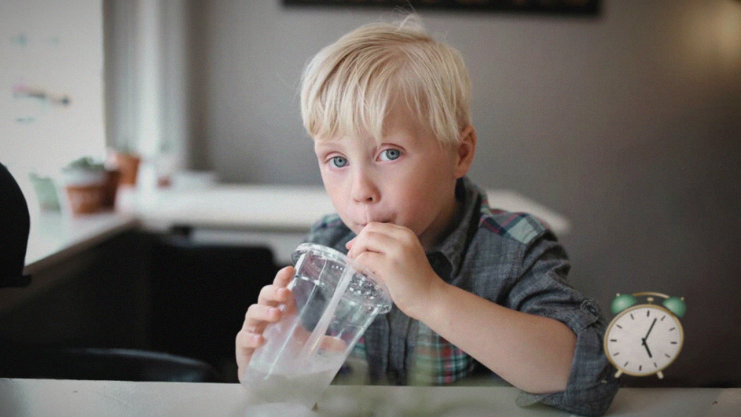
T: 5 h 03 min
